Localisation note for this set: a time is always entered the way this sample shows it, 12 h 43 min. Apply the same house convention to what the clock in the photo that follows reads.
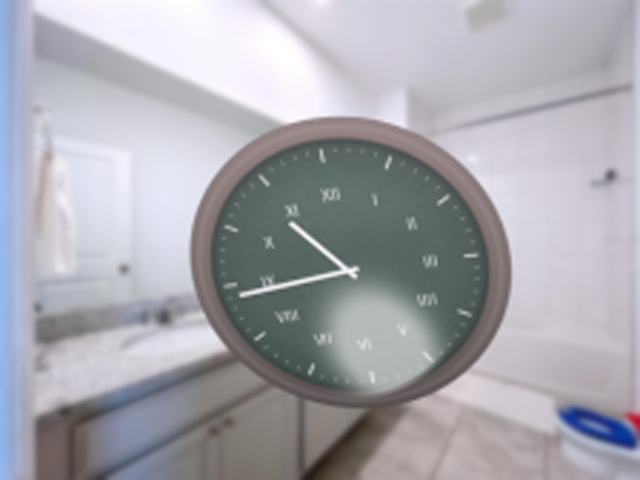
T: 10 h 44 min
